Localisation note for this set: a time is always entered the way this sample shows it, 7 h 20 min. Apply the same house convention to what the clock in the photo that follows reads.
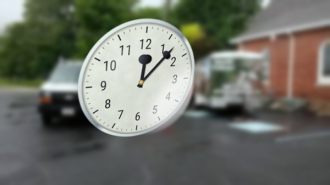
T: 12 h 07 min
